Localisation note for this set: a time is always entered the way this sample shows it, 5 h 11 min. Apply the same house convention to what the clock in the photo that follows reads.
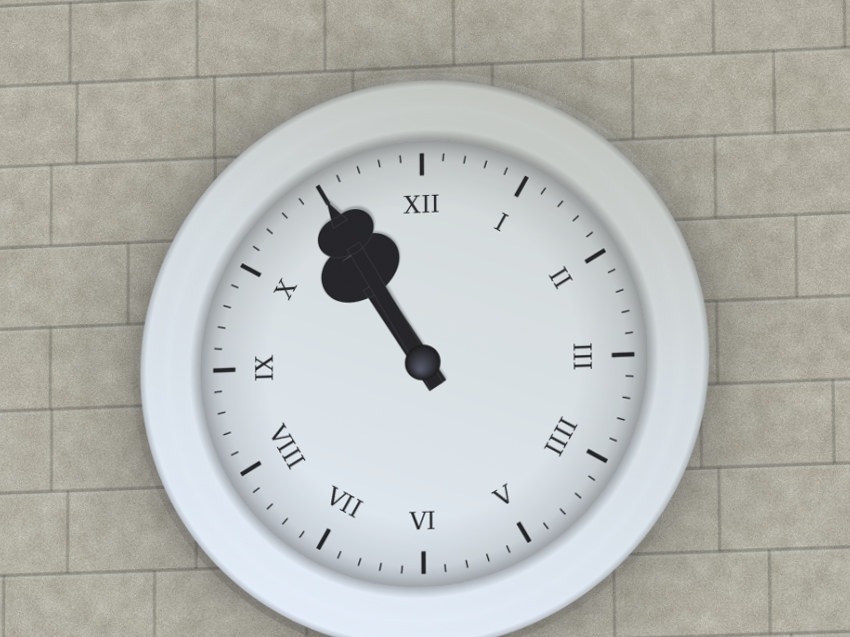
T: 10 h 55 min
